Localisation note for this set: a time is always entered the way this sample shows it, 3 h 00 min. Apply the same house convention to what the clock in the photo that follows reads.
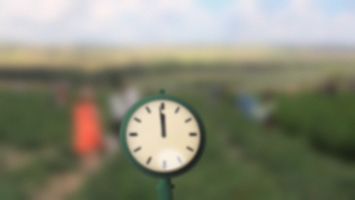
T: 11 h 59 min
